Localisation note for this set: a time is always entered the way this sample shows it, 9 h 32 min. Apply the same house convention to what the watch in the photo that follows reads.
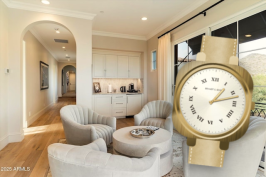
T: 1 h 12 min
